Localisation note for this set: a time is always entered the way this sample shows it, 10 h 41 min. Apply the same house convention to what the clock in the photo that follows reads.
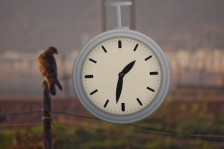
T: 1 h 32 min
